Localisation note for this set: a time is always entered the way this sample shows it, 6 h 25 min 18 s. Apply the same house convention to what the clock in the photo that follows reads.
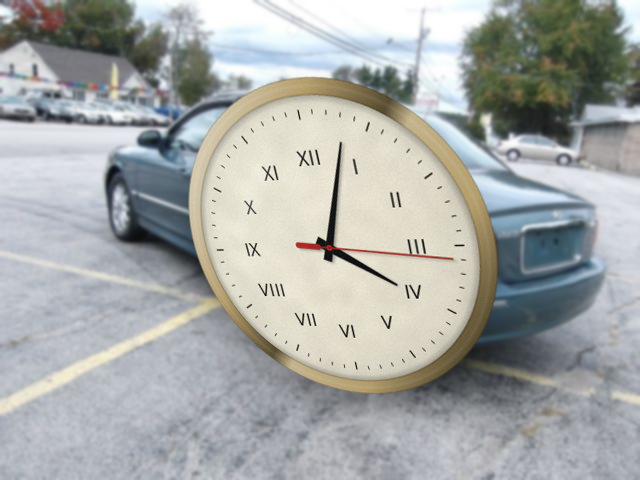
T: 4 h 03 min 16 s
